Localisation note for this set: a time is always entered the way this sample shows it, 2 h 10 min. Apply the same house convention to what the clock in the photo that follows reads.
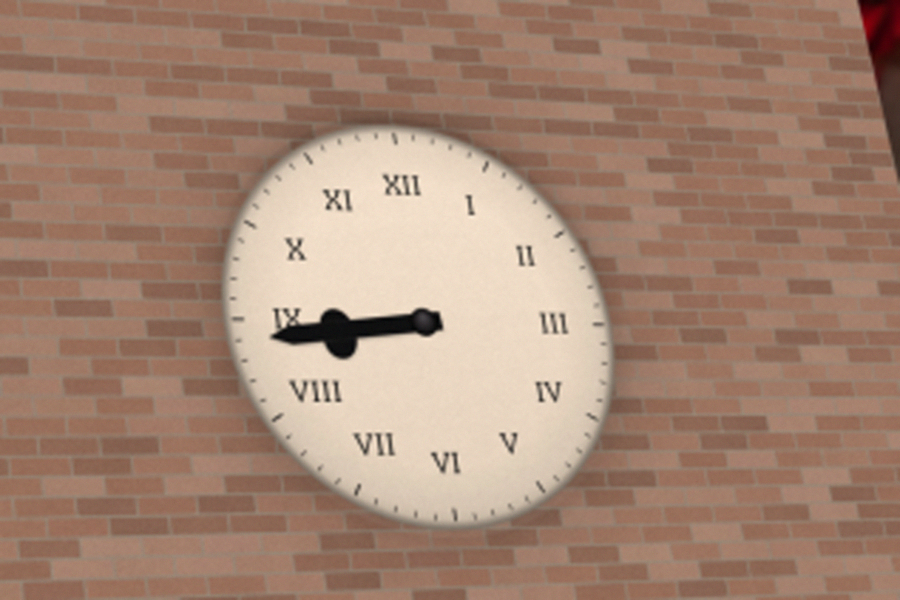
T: 8 h 44 min
